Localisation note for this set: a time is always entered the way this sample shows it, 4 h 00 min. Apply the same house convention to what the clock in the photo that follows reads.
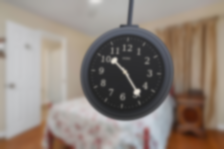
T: 10 h 24 min
